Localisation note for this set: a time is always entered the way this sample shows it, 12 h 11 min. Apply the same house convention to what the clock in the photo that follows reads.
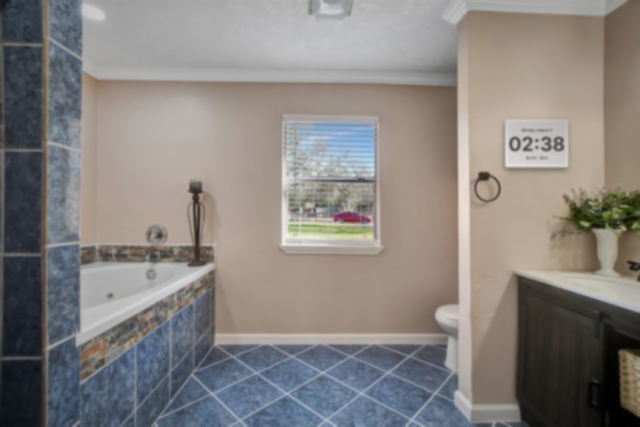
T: 2 h 38 min
